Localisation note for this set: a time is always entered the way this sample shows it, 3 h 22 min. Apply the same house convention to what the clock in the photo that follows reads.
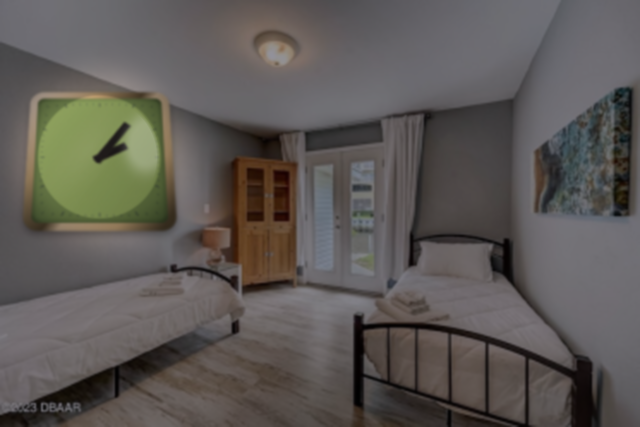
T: 2 h 06 min
